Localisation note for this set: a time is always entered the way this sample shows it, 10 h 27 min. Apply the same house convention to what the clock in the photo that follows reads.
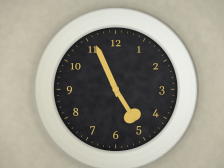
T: 4 h 56 min
